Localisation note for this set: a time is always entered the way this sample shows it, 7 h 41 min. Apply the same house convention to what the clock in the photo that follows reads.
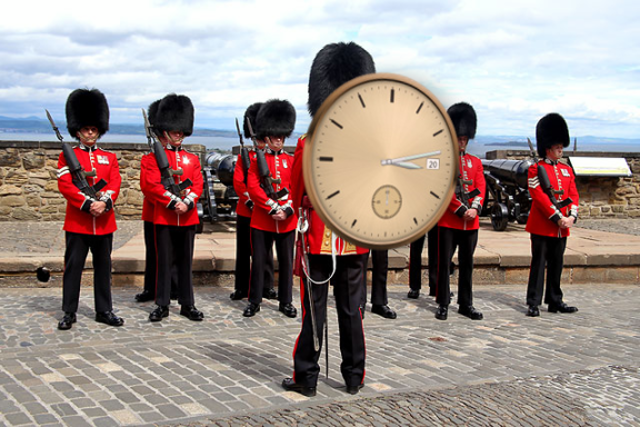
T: 3 h 13 min
